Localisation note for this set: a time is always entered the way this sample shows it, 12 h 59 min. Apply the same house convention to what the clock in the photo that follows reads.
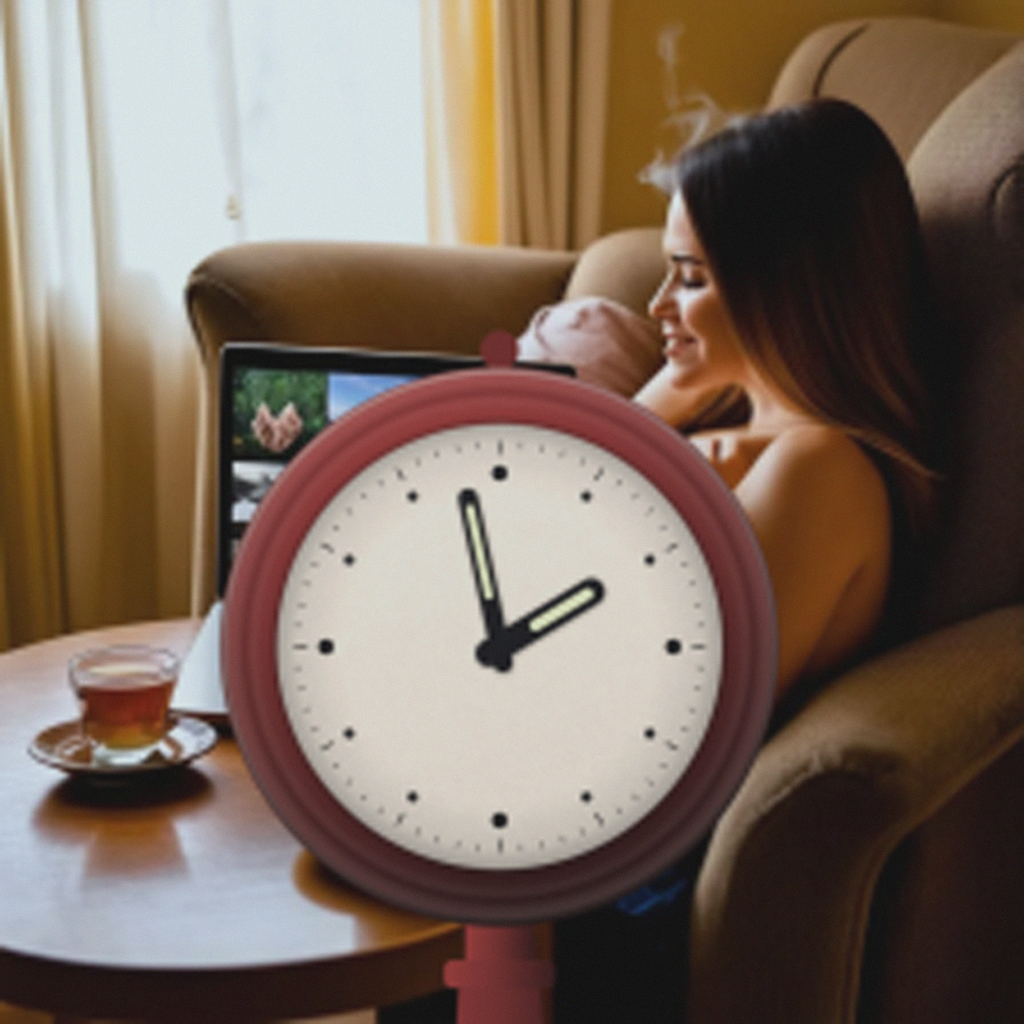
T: 1 h 58 min
